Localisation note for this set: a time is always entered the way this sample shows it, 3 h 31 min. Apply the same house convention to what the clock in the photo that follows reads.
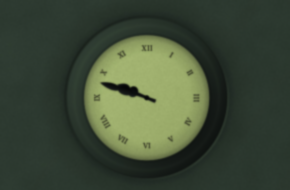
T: 9 h 48 min
